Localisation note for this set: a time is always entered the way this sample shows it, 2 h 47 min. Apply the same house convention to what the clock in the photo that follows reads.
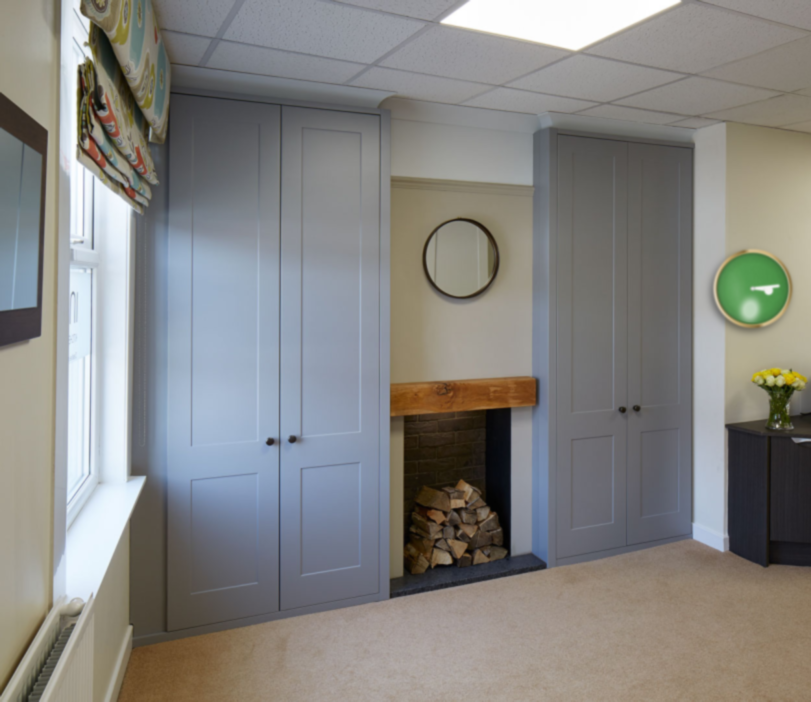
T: 3 h 14 min
